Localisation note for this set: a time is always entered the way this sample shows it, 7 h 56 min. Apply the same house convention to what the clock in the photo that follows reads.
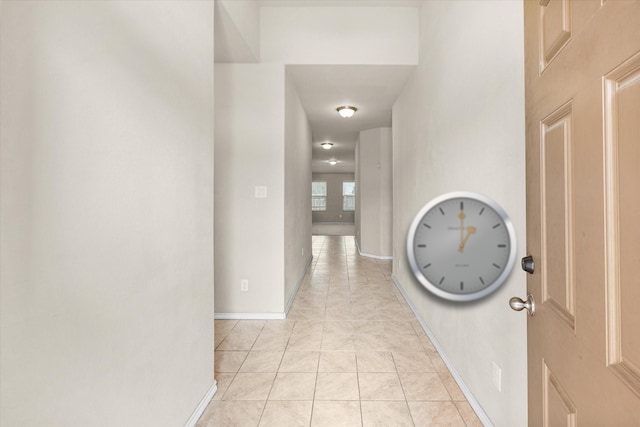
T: 1 h 00 min
